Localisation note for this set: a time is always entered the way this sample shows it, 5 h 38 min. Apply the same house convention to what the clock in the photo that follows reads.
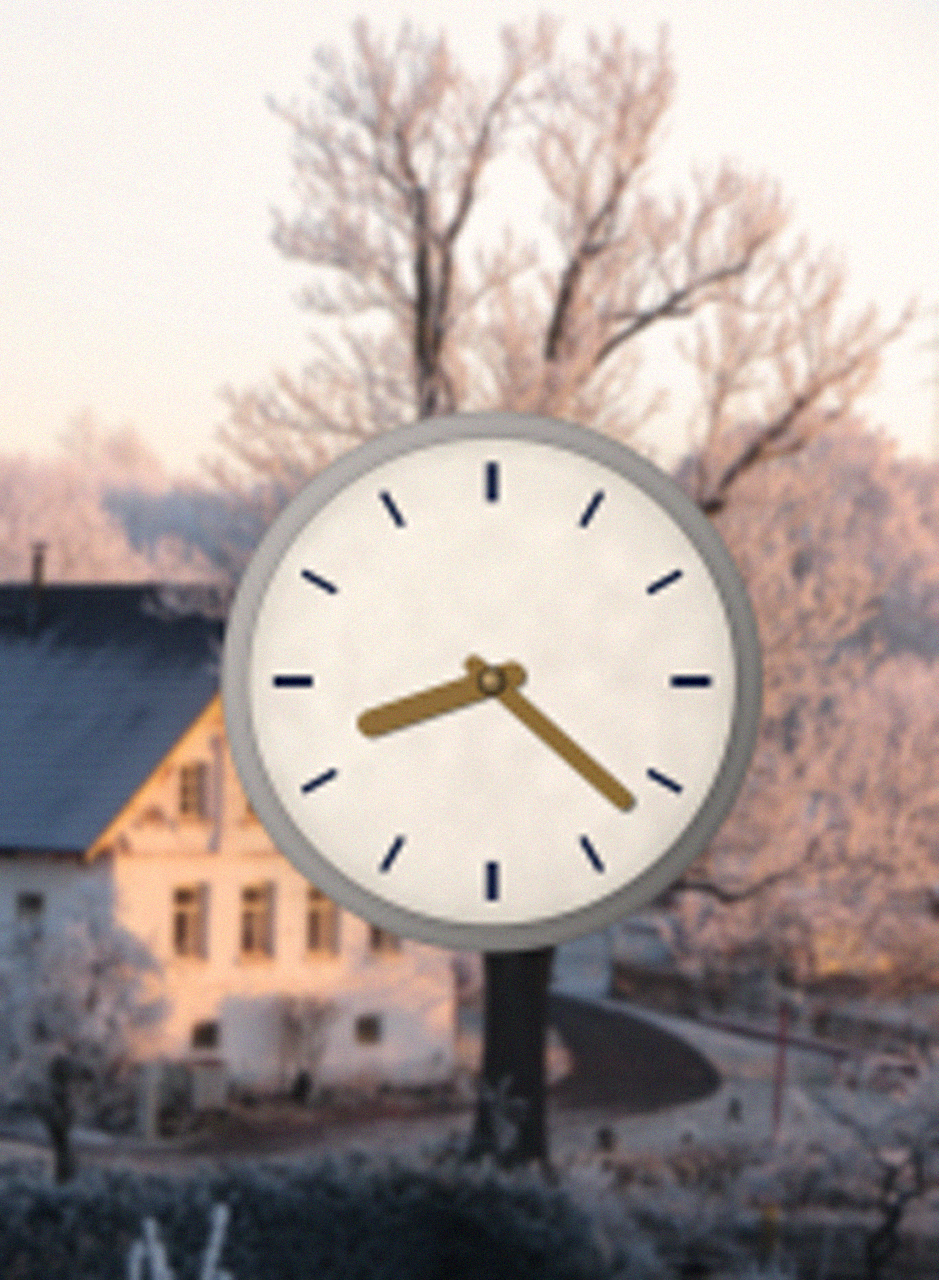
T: 8 h 22 min
